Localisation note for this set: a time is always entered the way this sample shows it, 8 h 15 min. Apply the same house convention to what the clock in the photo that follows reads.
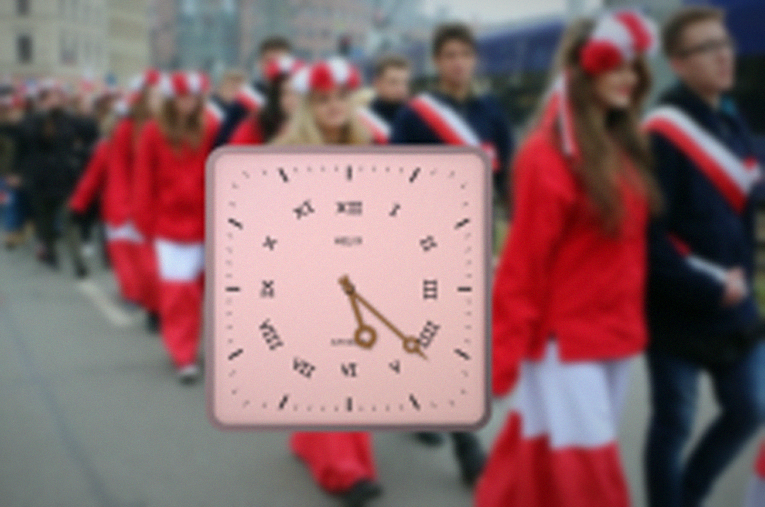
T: 5 h 22 min
